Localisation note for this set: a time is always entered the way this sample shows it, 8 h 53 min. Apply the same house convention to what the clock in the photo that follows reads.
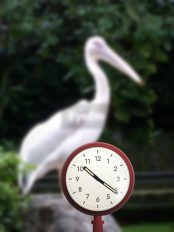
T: 10 h 21 min
